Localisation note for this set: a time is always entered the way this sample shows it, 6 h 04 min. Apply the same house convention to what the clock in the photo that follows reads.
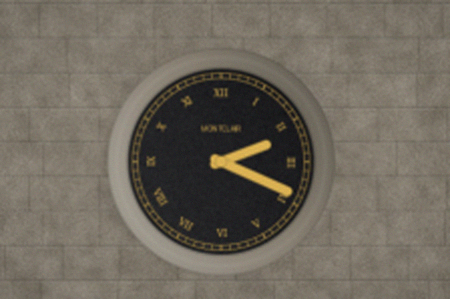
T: 2 h 19 min
